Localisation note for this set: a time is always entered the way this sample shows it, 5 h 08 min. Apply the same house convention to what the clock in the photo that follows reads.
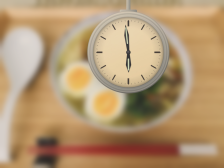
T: 5 h 59 min
